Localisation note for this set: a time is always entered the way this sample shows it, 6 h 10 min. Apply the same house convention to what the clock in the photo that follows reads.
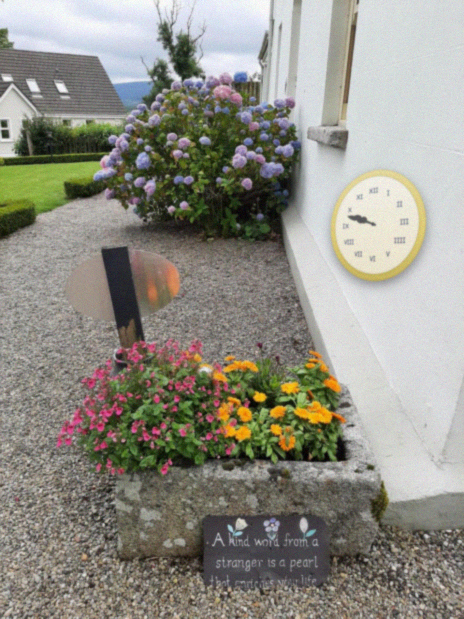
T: 9 h 48 min
